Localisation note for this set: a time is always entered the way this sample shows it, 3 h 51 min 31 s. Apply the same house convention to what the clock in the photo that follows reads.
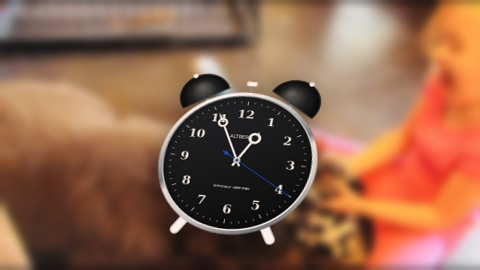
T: 12 h 55 min 20 s
